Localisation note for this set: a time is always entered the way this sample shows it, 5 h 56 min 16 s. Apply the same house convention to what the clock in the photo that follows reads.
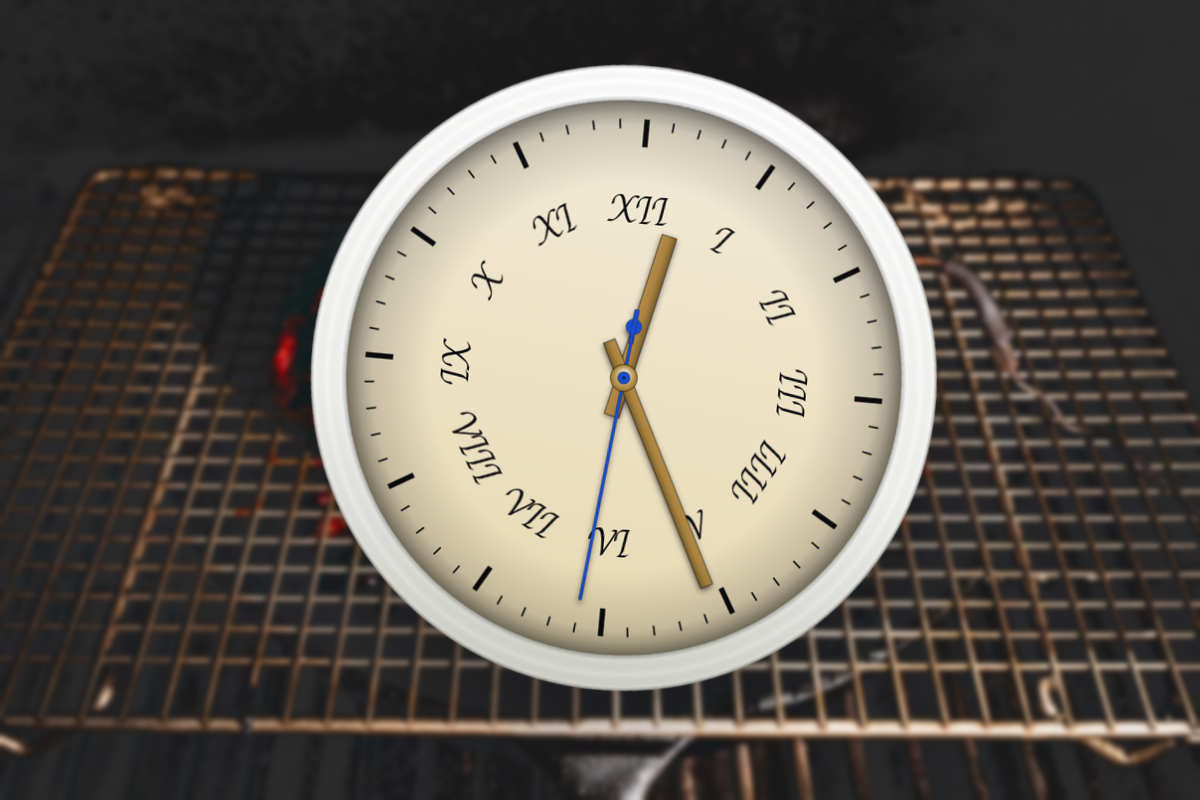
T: 12 h 25 min 31 s
